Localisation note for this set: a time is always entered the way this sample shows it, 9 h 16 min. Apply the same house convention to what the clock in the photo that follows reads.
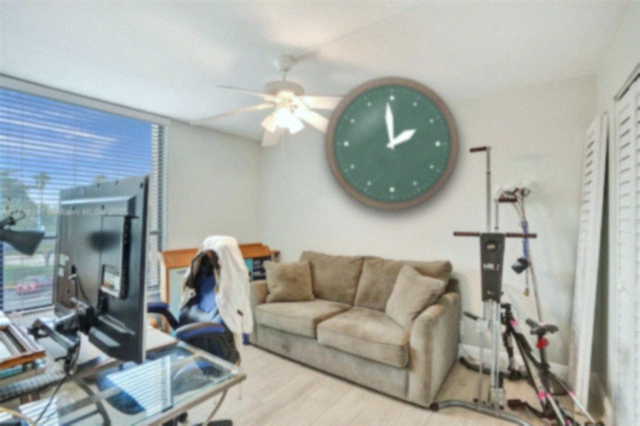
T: 1 h 59 min
